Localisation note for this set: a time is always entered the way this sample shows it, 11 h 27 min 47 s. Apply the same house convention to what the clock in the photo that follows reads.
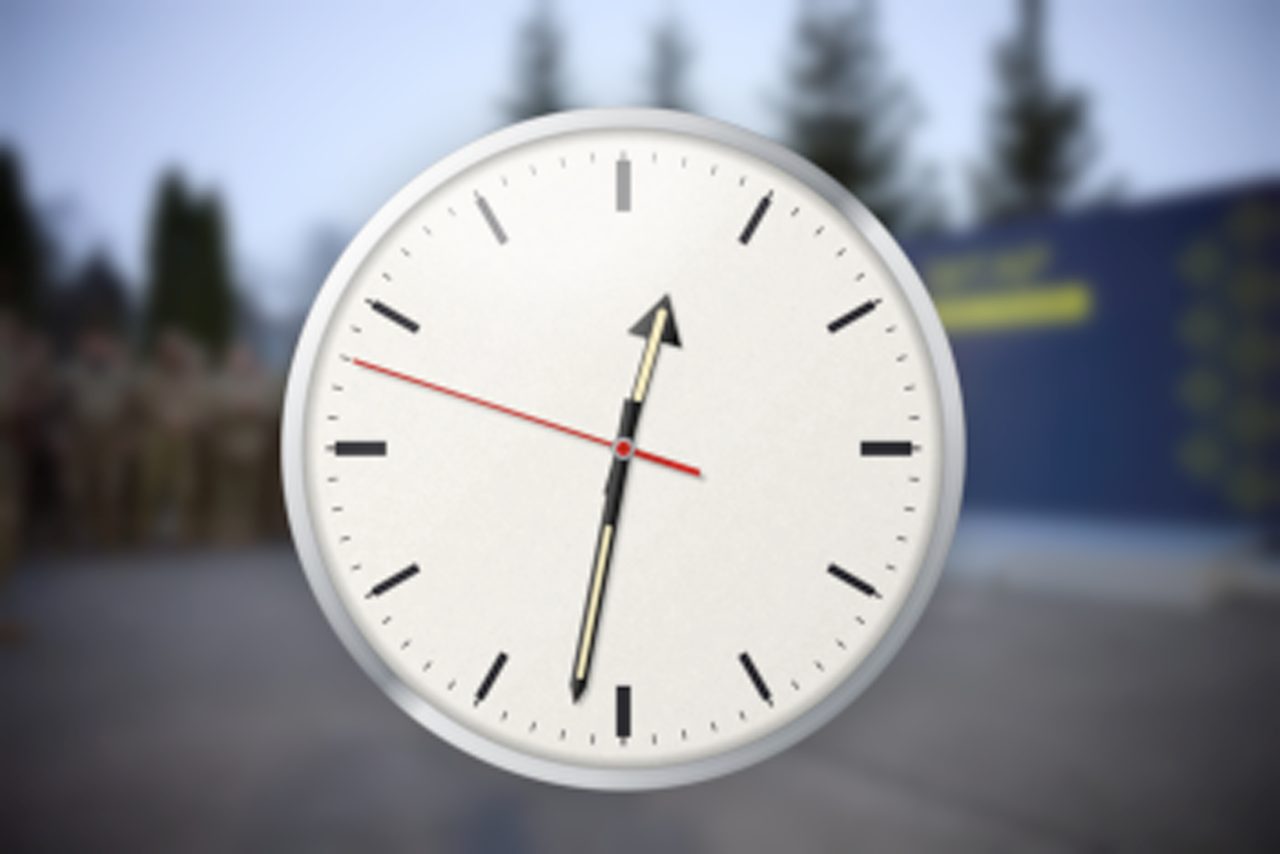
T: 12 h 31 min 48 s
